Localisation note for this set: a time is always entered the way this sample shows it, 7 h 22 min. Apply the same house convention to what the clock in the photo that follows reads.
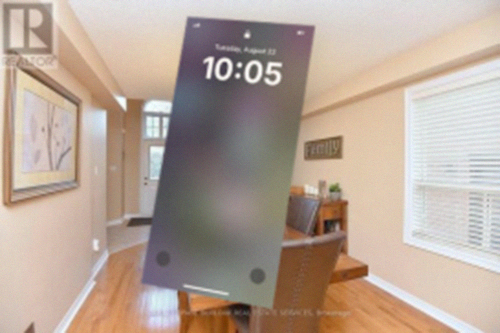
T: 10 h 05 min
